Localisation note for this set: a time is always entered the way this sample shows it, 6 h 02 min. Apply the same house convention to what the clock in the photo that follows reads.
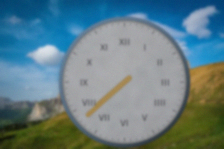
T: 7 h 38 min
